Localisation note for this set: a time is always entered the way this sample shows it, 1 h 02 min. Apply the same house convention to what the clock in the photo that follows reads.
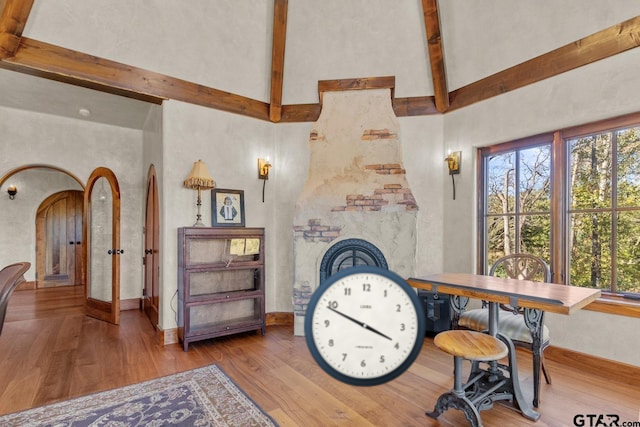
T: 3 h 49 min
